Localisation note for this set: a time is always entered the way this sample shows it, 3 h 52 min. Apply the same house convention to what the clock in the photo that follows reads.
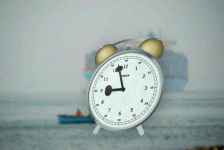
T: 8 h 57 min
